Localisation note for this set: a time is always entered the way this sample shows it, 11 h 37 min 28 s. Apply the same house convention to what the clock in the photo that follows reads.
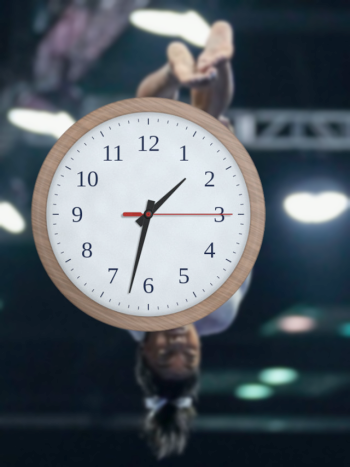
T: 1 h 32 min 15 s
